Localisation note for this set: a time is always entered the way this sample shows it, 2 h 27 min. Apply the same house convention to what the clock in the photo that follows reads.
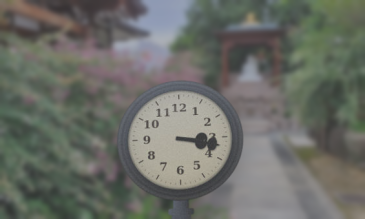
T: 3 h 17 min
